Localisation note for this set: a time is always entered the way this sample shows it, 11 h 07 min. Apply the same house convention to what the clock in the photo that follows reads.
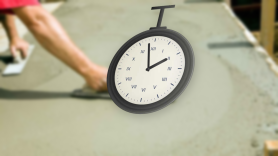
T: 1 h 58 min
